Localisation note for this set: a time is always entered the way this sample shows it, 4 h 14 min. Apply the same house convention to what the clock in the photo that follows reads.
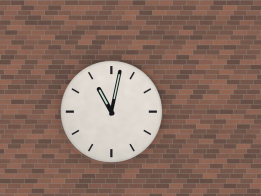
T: 11 h 02 min
